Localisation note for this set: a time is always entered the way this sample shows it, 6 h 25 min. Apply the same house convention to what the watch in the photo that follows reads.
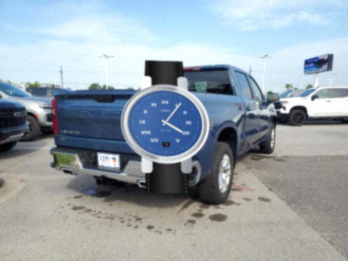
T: 4 h 06 min
